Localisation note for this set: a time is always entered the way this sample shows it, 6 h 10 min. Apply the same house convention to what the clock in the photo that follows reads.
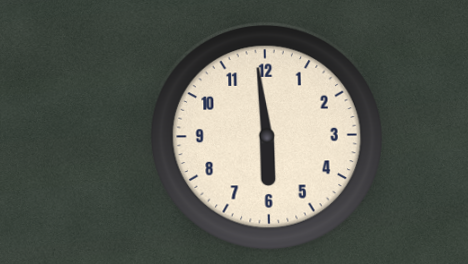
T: 5 h 59 min
